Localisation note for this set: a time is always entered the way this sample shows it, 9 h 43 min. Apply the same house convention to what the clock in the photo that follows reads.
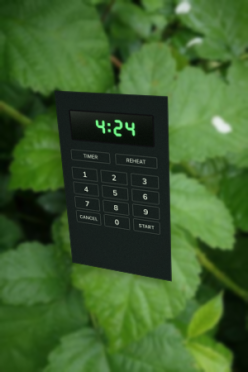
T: 4 h 24 min
